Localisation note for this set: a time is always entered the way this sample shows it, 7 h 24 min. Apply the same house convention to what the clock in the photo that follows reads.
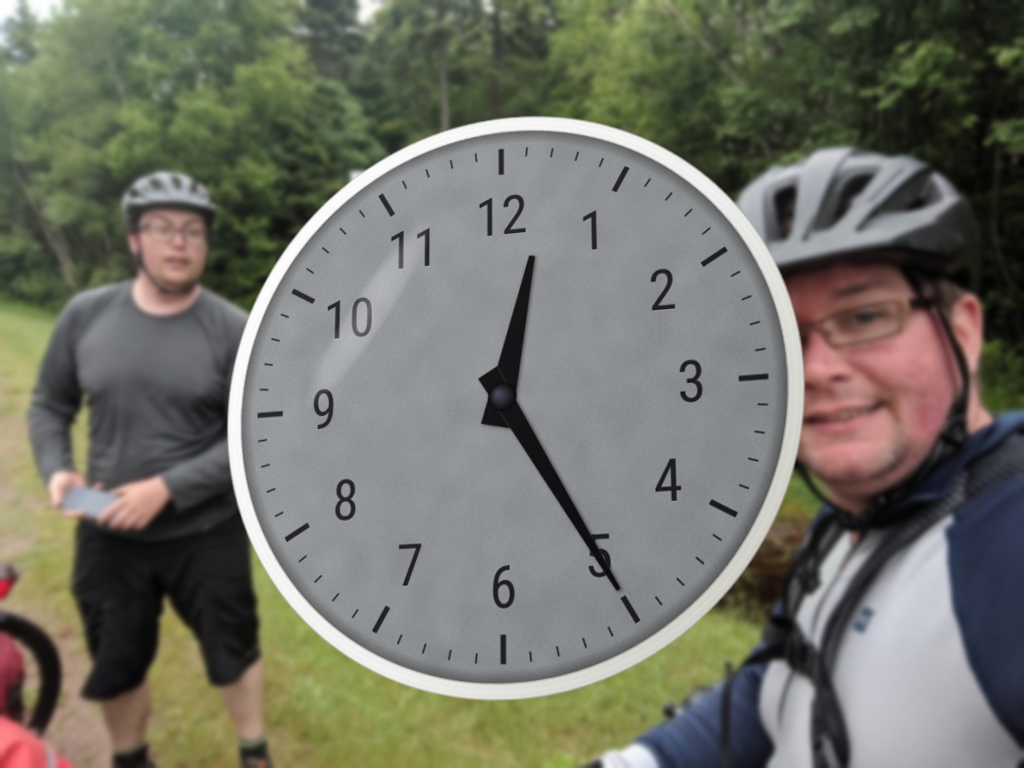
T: 12 h 25 min
